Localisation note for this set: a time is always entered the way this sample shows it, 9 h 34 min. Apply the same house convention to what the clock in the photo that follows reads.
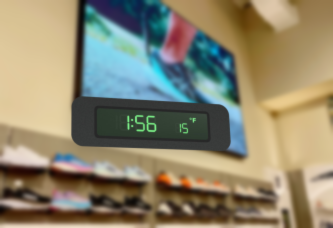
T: 1 h 56 min
